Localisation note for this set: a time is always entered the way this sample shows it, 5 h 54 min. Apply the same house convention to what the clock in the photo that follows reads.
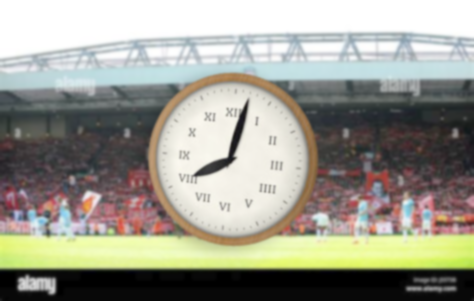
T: 8 h 02 min
